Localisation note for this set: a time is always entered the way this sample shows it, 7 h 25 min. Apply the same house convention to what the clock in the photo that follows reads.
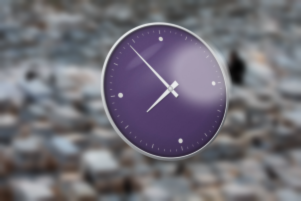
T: 7 h 54 min
